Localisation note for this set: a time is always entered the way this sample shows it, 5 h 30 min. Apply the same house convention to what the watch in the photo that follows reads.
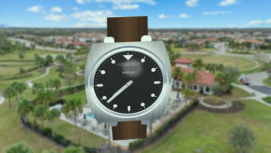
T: 7 h 38 min
